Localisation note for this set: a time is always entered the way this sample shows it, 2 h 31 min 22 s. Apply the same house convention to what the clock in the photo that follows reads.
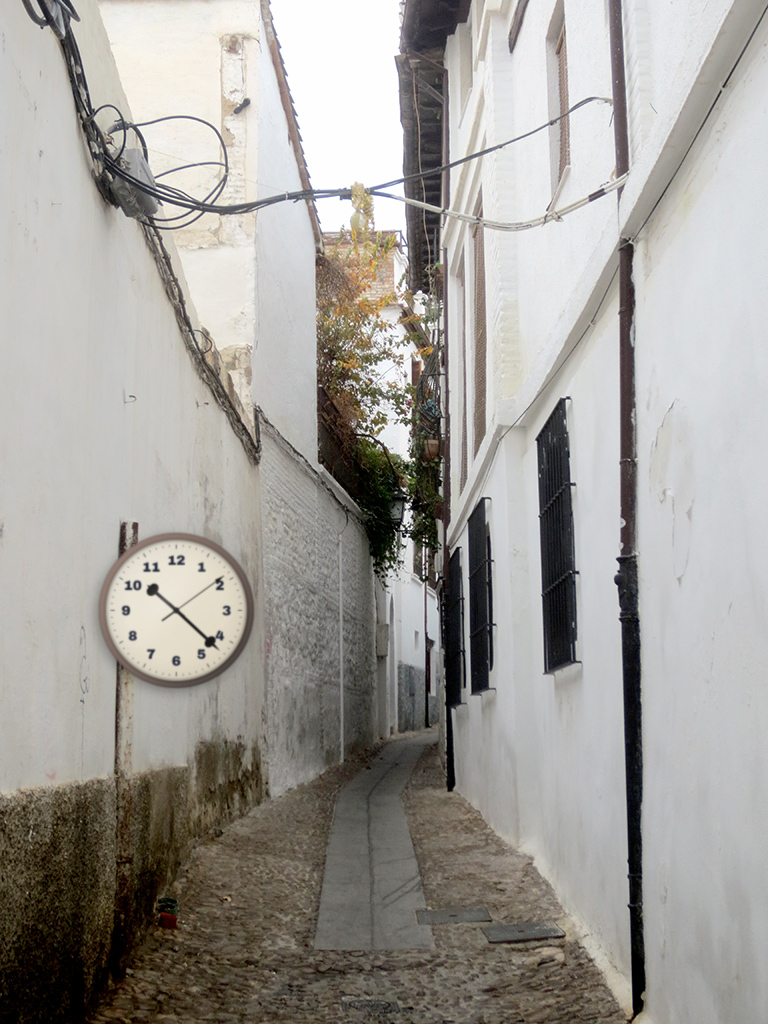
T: 10 h 22 min 09 s
